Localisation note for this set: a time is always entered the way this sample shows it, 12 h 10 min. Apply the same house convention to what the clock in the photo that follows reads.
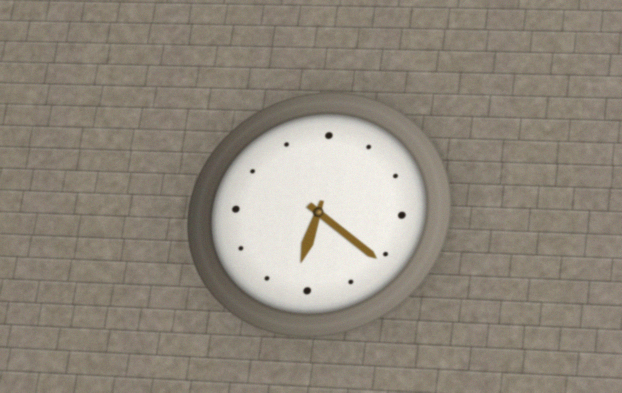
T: 6 h 21 min
